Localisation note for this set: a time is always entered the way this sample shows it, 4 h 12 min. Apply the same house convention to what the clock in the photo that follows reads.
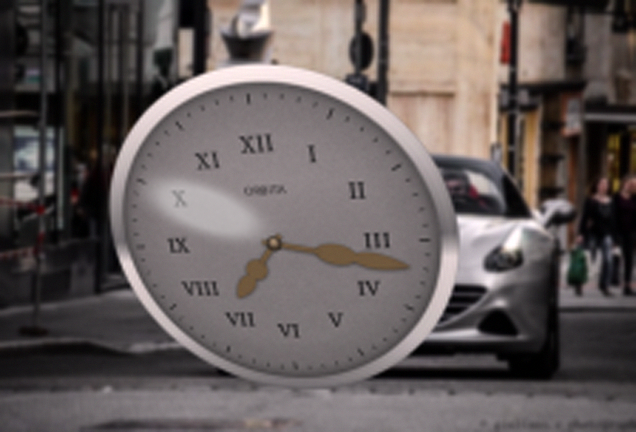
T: 7 h 17 min
